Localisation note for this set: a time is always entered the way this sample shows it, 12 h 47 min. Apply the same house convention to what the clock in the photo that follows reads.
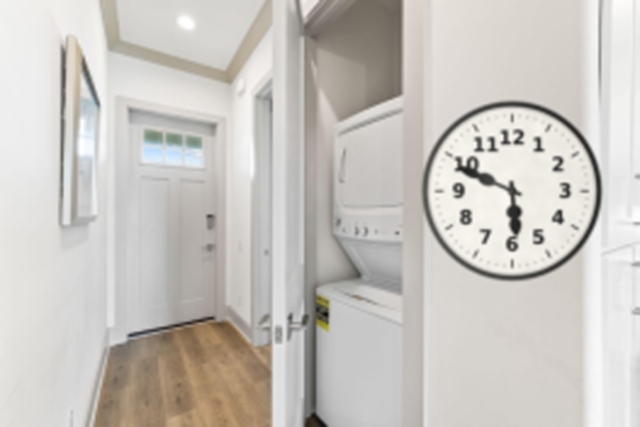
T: 5 h 49 min
